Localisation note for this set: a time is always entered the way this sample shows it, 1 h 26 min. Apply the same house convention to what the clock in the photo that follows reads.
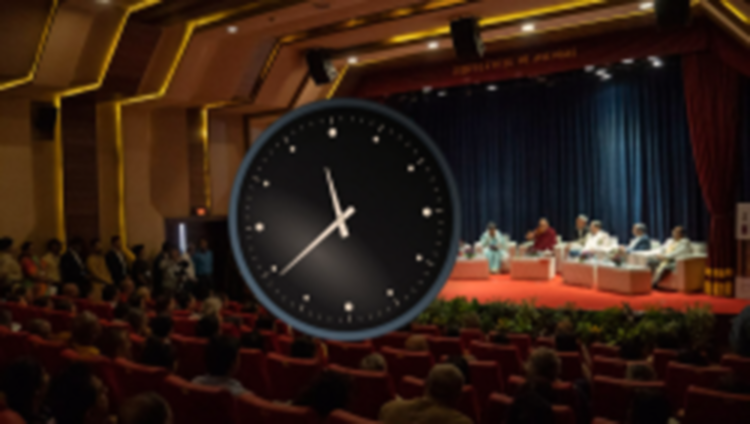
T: 11 h 39 min
